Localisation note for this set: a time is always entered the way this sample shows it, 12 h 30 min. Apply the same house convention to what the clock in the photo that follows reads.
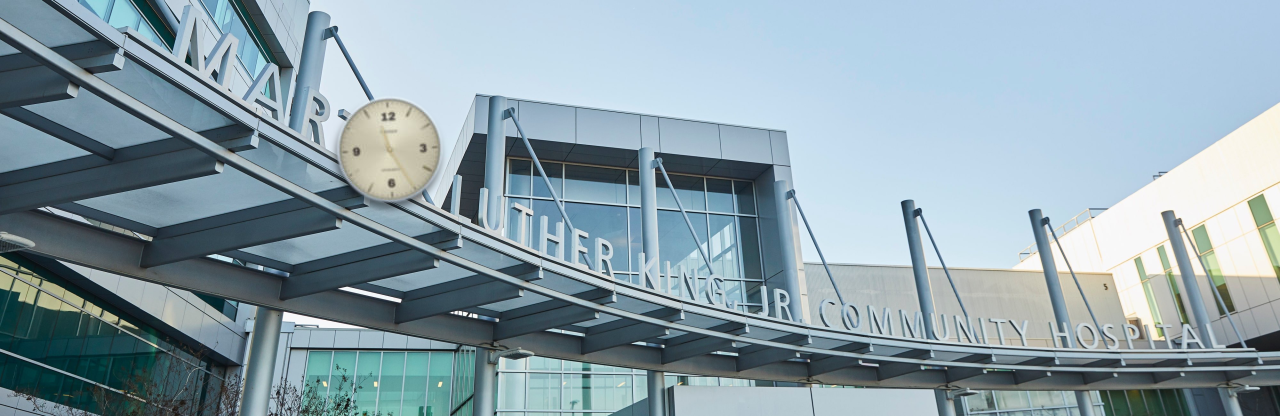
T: 11 h 25 min
